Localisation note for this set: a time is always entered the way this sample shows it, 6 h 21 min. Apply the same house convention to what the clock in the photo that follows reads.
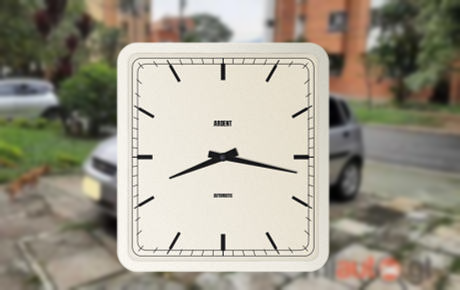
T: 8 h 17 min
